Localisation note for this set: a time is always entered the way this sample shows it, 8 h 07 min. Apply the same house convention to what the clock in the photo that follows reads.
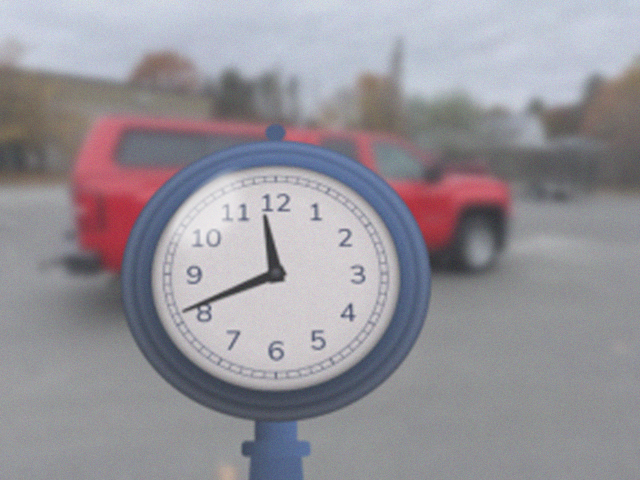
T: 11 h 41 min
